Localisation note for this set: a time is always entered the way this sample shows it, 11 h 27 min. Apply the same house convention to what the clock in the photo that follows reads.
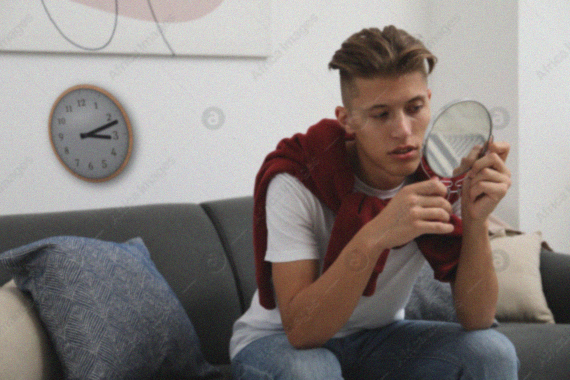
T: 3 h 12 min
